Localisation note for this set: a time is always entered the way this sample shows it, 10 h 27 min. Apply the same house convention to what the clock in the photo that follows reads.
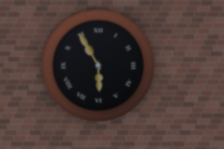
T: 5 h 55 min
